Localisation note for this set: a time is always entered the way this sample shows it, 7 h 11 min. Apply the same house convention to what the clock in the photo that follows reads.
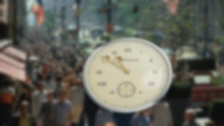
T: 10 h 51 min
